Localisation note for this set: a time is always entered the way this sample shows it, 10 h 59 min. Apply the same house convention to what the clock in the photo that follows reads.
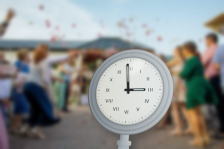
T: 2 h 59 min
